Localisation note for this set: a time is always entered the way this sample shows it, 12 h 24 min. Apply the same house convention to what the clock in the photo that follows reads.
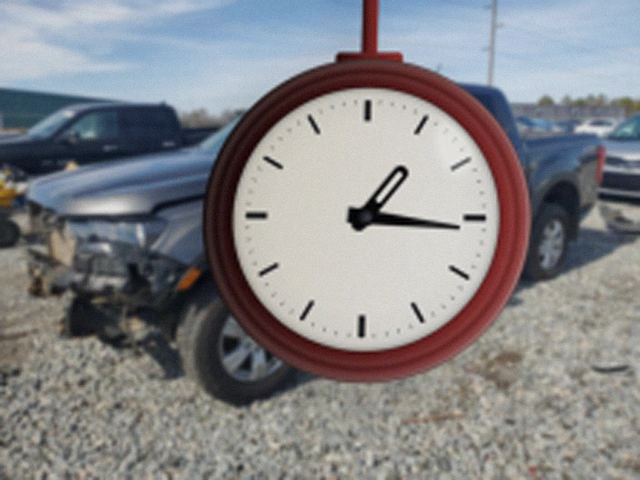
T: 1 h 16 min
